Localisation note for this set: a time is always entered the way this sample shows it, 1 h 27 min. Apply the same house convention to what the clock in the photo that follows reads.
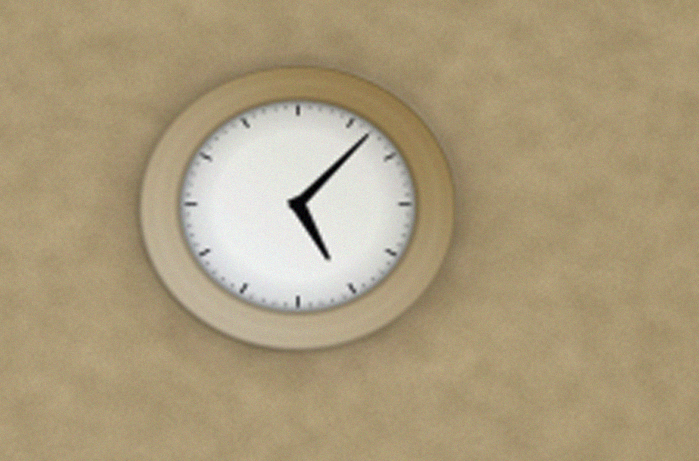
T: 5 h 07 min
